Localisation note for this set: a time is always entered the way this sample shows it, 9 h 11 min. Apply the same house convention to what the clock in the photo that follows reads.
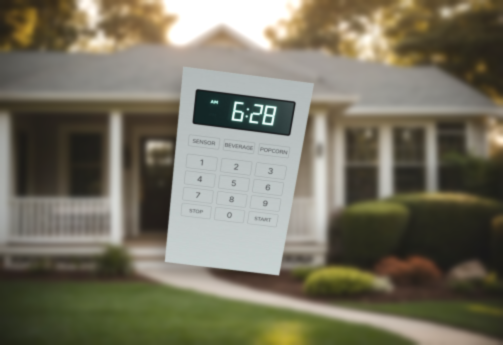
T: 6 h 28 min
